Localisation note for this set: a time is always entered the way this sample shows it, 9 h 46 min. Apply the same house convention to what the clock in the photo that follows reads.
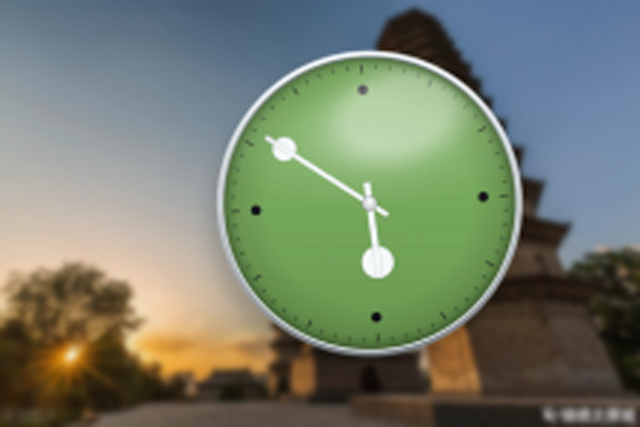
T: 5 h 51 min
